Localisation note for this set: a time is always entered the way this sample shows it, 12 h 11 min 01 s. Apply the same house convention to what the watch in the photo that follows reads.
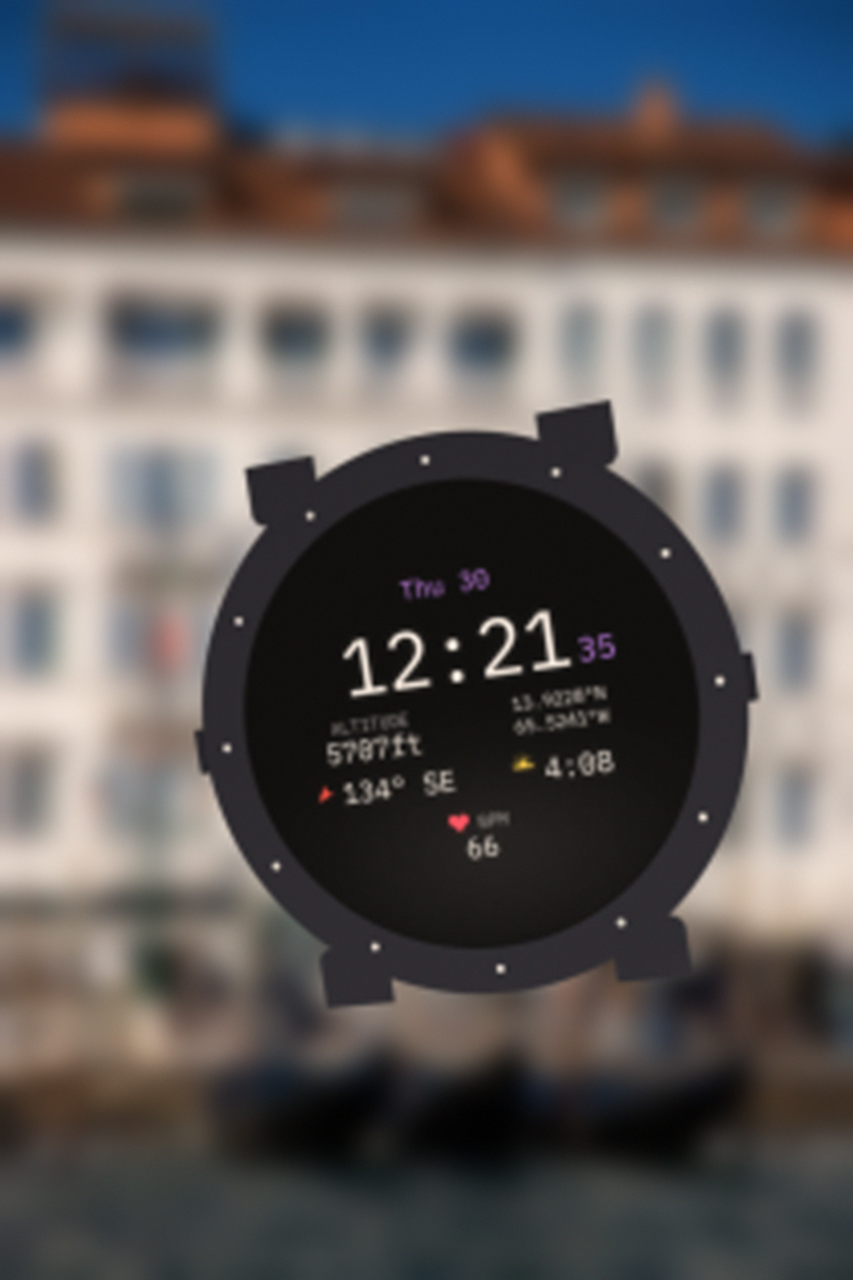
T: 12 h 21 min 35 s
